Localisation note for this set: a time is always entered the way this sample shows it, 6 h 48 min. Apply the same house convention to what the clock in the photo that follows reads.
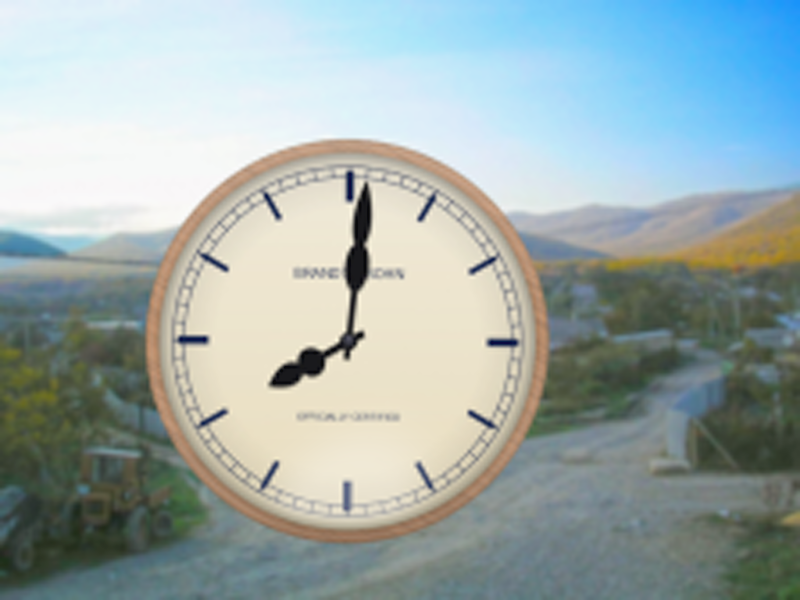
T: 8 h 01 min
